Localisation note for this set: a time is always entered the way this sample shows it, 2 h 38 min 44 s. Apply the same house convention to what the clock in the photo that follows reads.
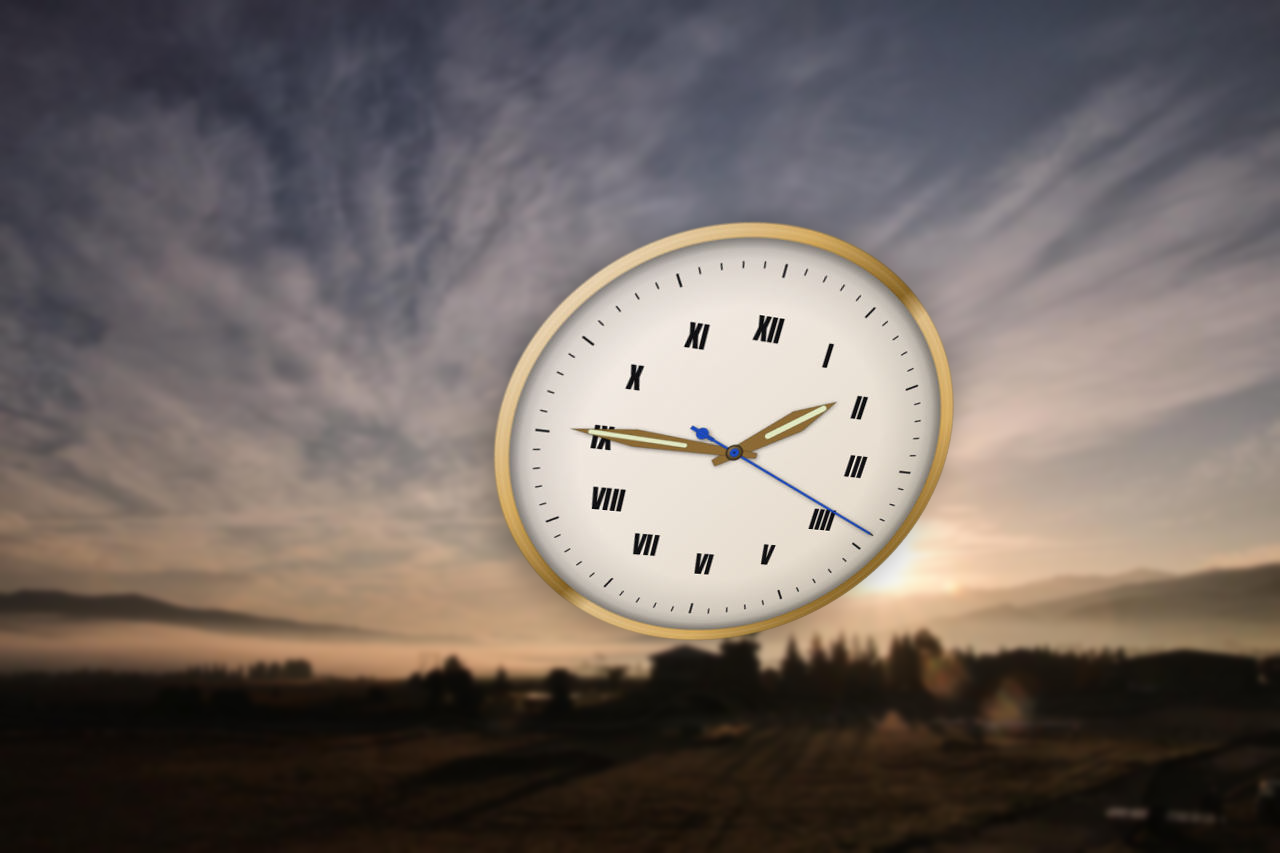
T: 1 h 45 min 19 s
